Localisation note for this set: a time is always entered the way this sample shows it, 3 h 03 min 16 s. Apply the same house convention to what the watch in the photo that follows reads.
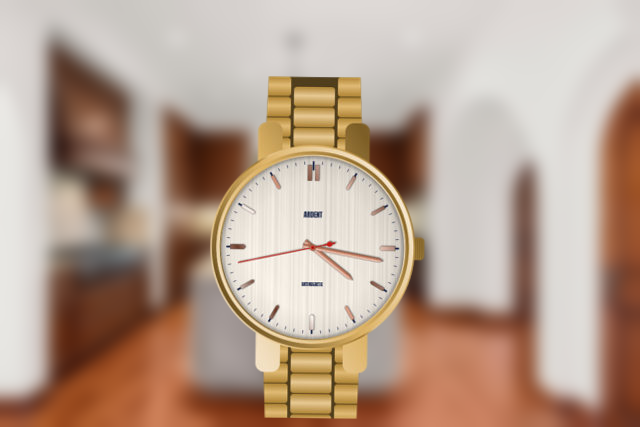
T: 4 h 16 min 43 s
